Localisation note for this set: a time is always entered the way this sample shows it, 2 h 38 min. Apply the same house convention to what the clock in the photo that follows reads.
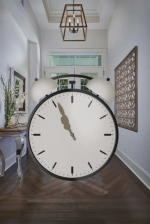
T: 10 h 56 min
